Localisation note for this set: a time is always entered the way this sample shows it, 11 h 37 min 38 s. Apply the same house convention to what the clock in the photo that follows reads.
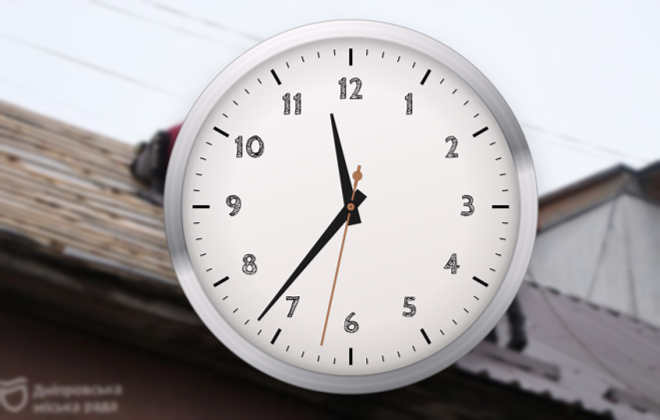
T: 11 h 36 min 32 s
